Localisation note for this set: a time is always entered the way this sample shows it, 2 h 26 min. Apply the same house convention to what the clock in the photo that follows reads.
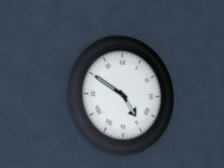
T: 4 h 50 min
